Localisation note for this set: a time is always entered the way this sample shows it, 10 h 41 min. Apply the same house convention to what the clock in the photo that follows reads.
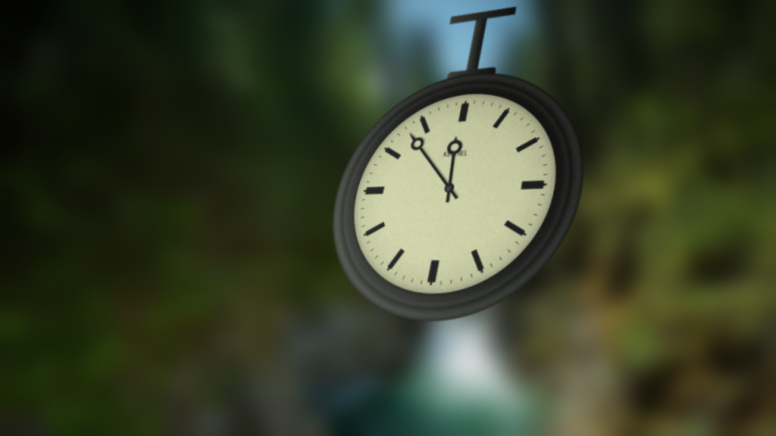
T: 11 h 53 min
